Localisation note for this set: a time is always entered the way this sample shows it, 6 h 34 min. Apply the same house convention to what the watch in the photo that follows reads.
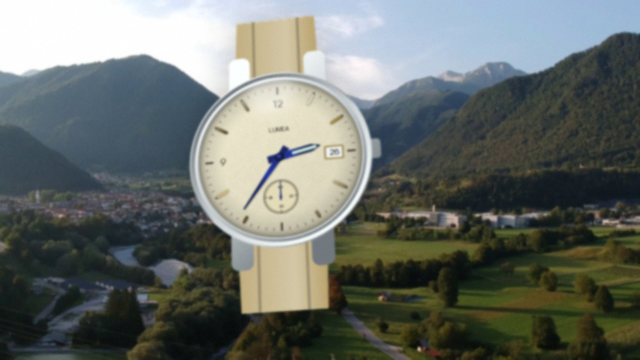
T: 2 h 36 min
